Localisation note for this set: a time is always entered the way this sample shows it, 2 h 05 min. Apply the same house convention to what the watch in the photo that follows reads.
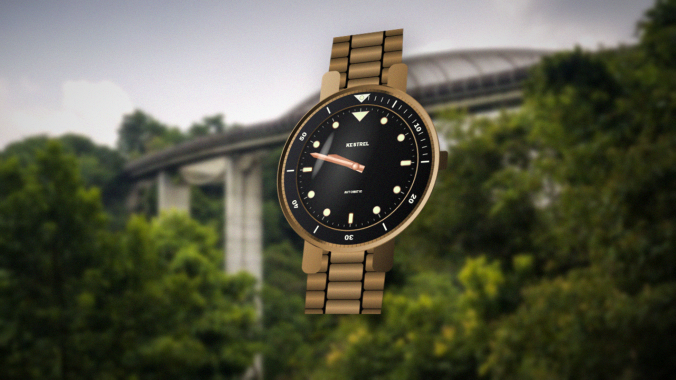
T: 9 h 48 min
